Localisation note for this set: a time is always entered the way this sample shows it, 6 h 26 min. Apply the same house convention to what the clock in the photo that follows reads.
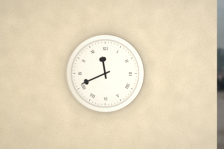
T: 11 h 41 min
